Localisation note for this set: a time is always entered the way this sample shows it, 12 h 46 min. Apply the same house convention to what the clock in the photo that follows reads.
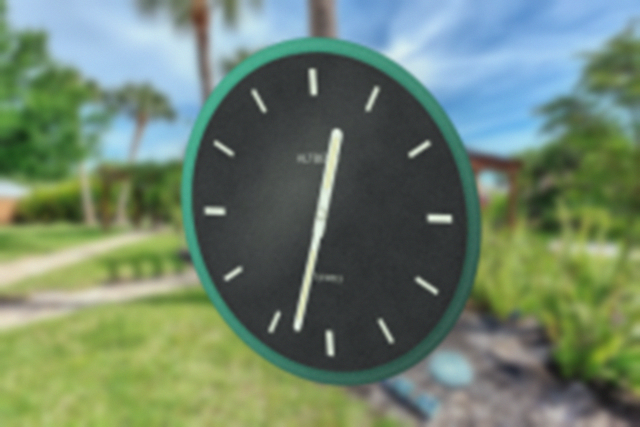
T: 12 h 33 min
